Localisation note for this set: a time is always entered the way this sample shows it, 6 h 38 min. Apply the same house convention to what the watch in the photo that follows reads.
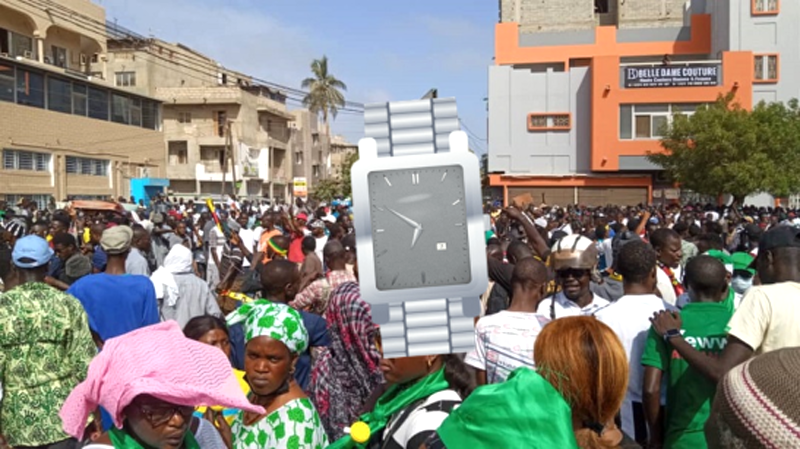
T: 6 h 51 min
